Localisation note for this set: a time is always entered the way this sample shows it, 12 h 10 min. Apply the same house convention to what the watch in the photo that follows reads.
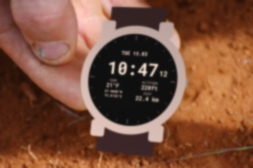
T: 10 h 47 min
